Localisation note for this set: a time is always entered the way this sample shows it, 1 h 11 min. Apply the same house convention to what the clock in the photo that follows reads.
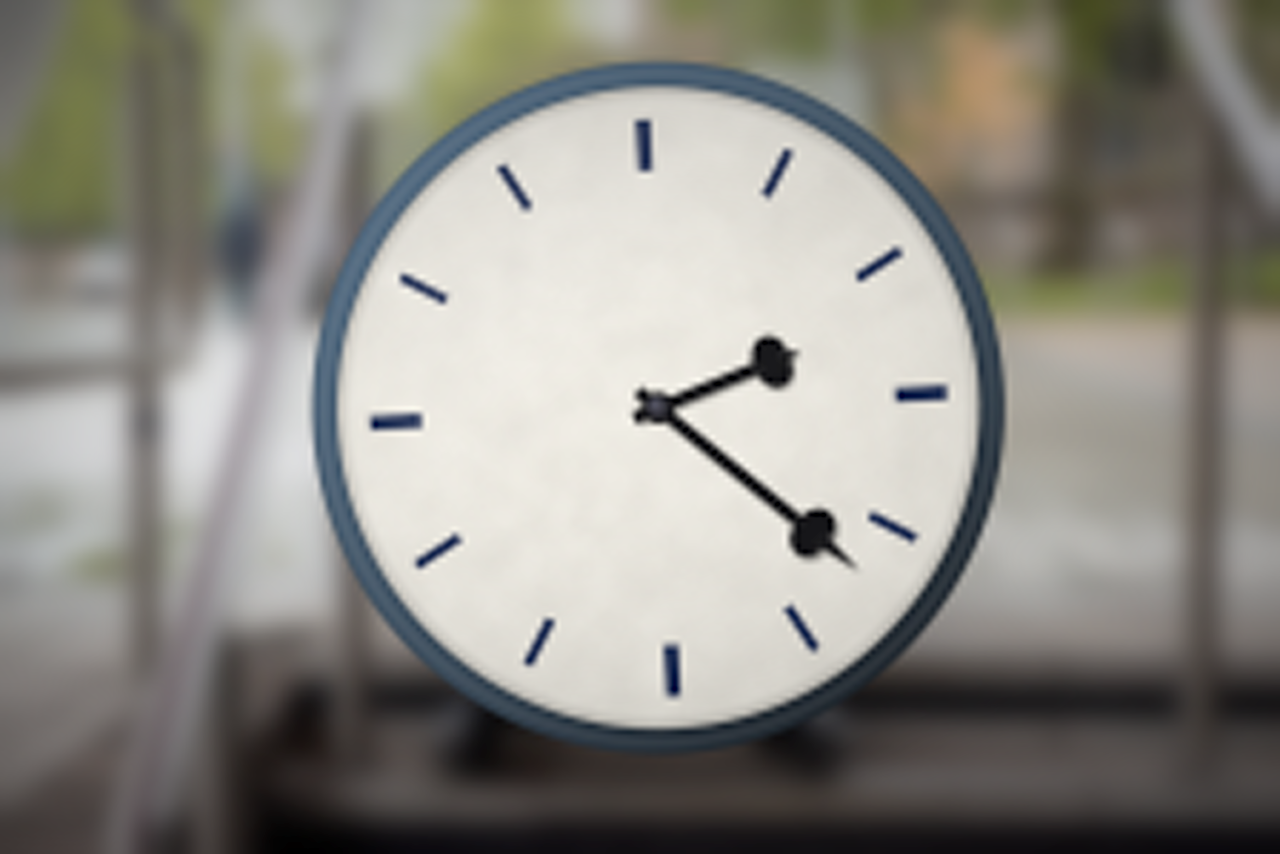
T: 2 h 22 min
